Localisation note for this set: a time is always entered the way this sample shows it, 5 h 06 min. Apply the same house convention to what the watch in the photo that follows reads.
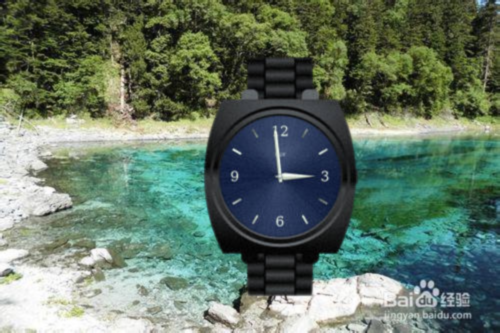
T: 2 h 59 min
